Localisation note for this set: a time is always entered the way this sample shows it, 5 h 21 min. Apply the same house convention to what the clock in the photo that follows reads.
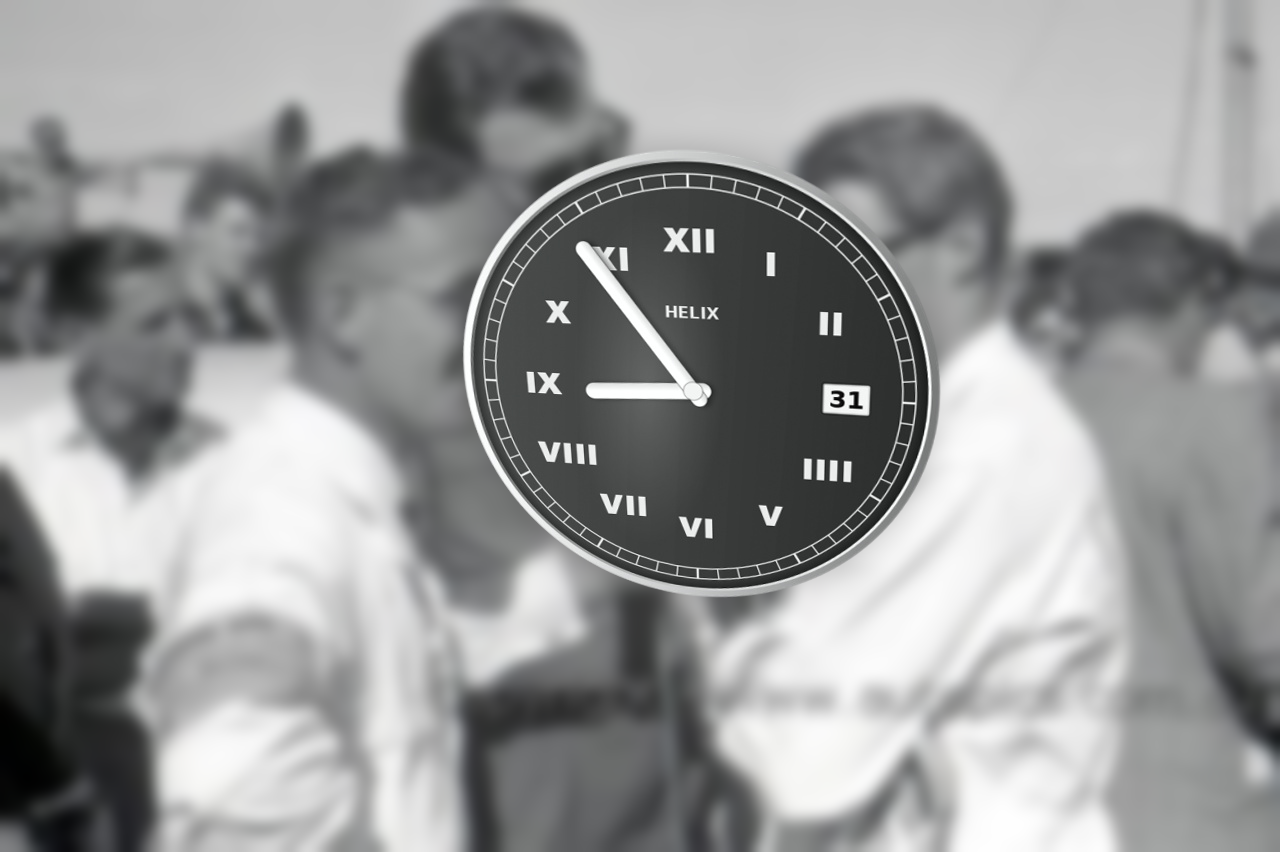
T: 8 h 54 min
